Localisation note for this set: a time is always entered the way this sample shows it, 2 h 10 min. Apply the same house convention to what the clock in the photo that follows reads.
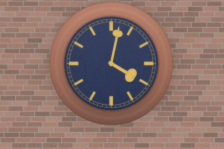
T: 4 h 02 min
